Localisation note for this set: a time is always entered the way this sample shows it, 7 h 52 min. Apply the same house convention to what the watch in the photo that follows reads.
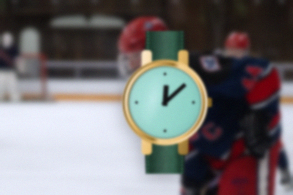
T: 12 h 08 min
